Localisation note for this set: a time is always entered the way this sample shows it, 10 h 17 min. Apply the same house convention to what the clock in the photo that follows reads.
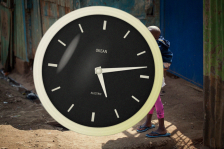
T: 5 h 13 min
